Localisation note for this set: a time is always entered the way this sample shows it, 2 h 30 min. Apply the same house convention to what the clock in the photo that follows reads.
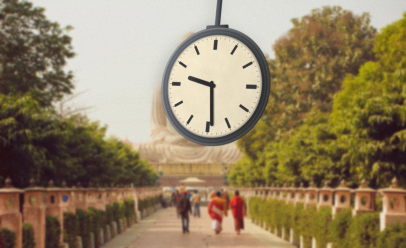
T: 9 h 29 min
